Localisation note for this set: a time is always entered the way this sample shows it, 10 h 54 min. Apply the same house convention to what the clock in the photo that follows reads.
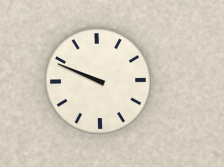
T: 9 h 49 min
